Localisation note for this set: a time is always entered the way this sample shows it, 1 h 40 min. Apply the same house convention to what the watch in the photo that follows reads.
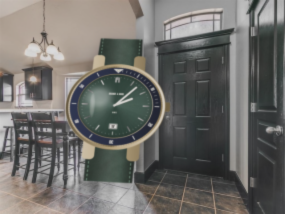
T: 2 h 07 min
